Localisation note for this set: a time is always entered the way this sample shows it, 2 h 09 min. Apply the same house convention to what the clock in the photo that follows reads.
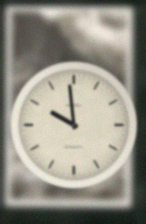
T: 9 h 59 min
